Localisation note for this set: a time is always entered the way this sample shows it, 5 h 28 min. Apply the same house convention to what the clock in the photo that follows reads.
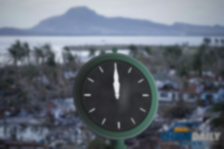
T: 12 h 00 min
